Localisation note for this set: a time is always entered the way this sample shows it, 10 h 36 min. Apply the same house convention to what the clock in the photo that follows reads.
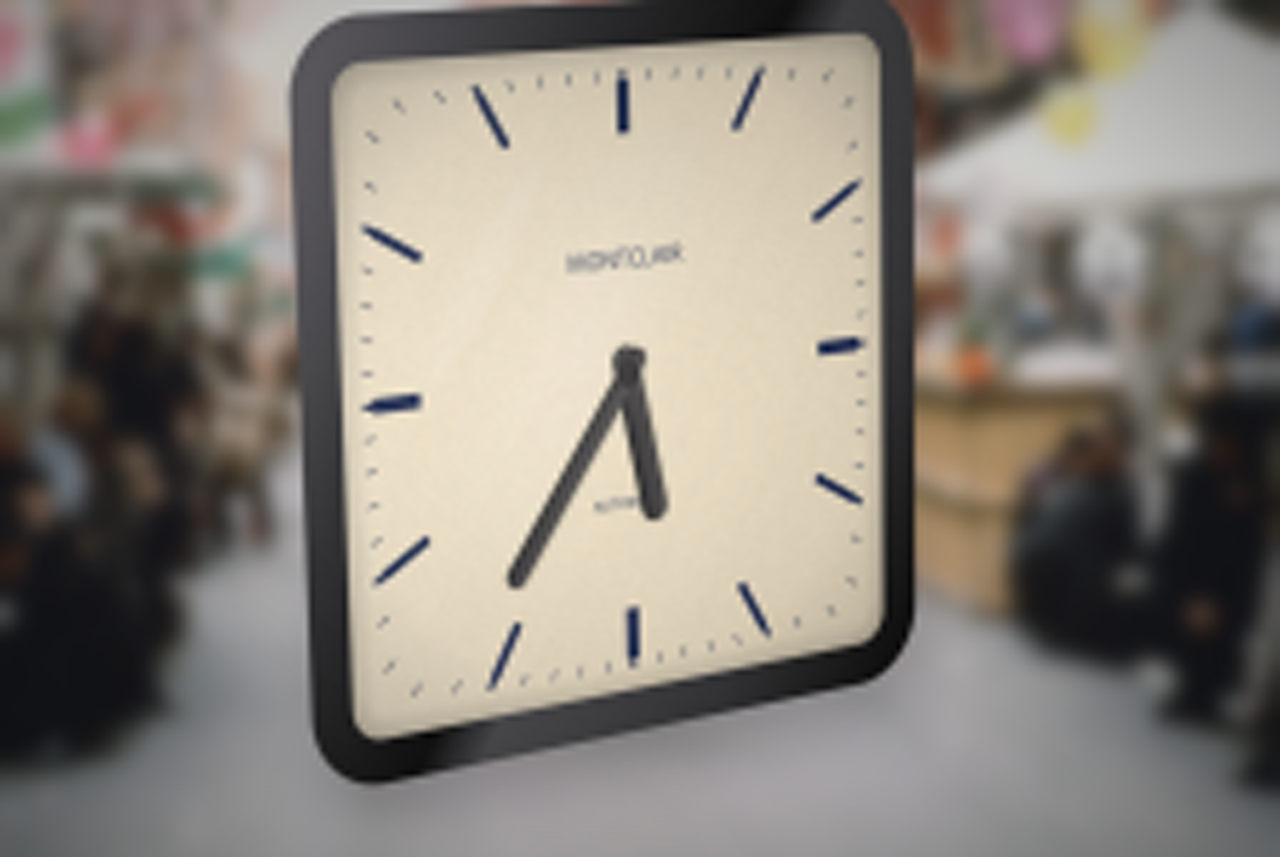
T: 5 h 36 min
